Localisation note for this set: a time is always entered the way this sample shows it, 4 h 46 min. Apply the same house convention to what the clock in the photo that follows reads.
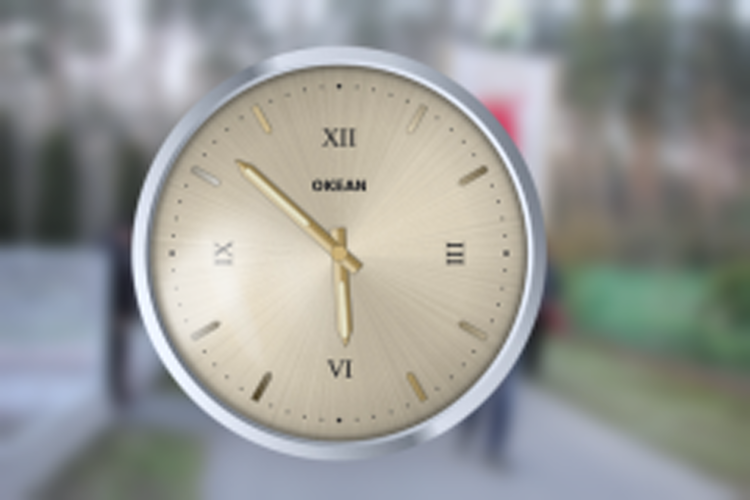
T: 5 h 52 min
